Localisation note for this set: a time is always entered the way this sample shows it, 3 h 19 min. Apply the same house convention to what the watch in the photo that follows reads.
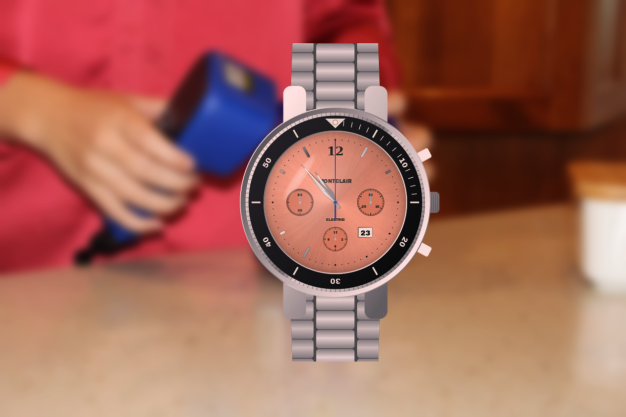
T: 10 h 53 min
